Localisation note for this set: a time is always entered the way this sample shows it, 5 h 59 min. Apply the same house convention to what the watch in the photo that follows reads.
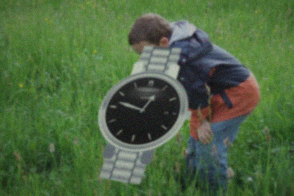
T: 12 h 47 min
